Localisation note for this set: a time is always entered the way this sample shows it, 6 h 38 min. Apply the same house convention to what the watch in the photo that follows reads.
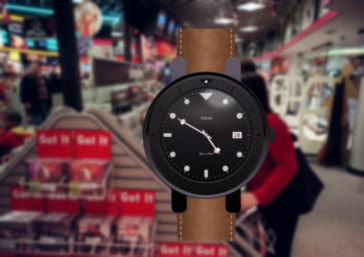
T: 4 h 50 min
